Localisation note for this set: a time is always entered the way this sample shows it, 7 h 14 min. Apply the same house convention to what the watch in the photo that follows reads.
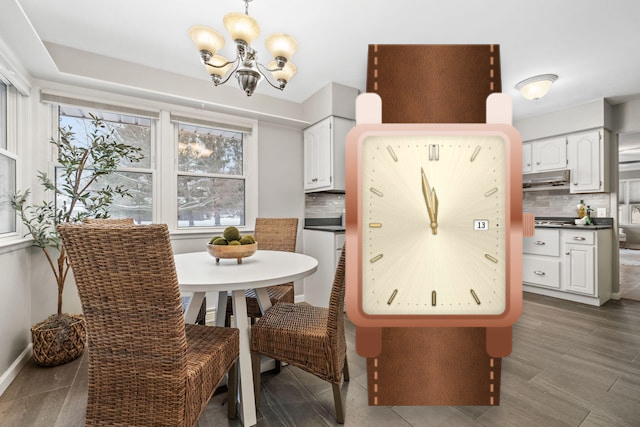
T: 11 h 58 min
